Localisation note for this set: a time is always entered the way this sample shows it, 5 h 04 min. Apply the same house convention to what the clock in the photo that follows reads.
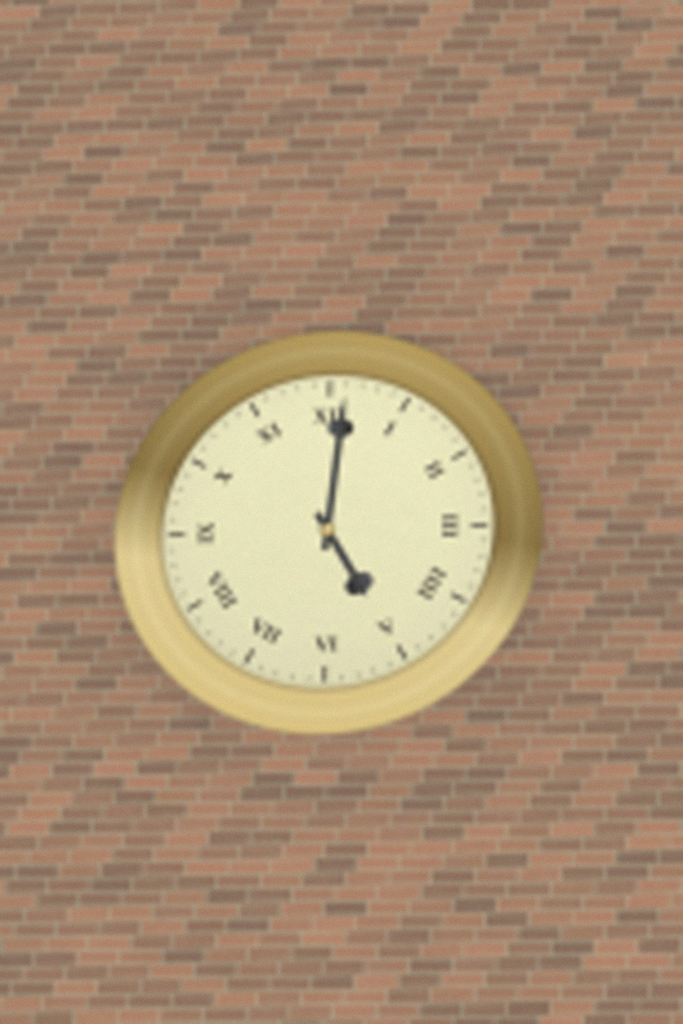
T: 5 h 01 min
